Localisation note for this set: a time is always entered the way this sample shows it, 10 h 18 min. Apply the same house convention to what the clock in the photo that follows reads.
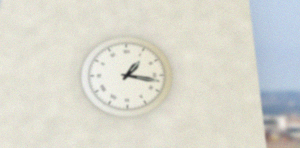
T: 1 h 17 min
